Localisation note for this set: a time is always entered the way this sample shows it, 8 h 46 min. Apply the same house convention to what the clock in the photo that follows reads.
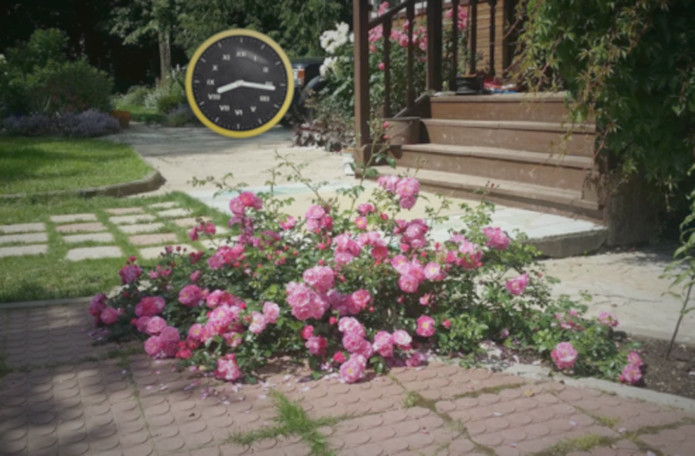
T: 8 h 16 min
